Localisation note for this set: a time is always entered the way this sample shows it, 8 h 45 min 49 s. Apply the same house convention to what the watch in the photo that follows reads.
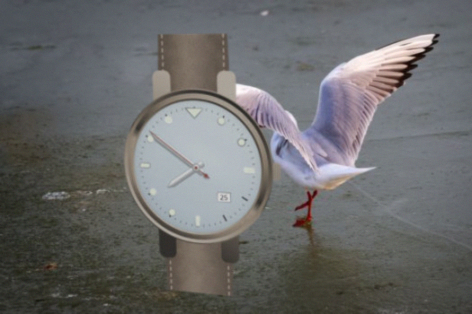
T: 7 h 50 min 51 s
